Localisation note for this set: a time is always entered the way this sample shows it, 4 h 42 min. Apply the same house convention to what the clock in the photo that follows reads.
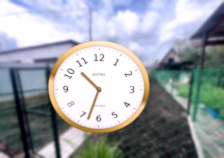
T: 10 h 33 min
